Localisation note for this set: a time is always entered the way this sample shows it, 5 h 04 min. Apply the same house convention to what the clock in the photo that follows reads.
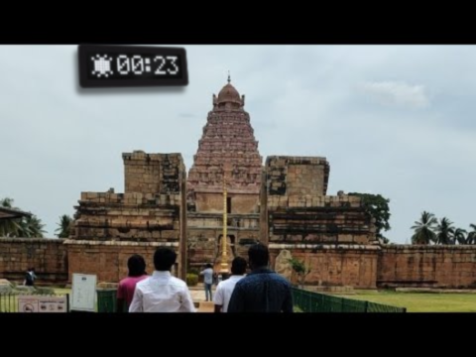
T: 0 h 23 min
